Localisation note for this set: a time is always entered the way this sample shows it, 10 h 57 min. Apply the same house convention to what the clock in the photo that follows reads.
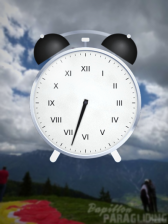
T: 6 h 33 min
